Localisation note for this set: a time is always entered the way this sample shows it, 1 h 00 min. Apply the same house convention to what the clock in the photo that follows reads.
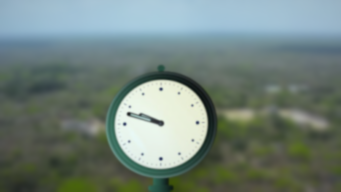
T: 9 h 48 min
